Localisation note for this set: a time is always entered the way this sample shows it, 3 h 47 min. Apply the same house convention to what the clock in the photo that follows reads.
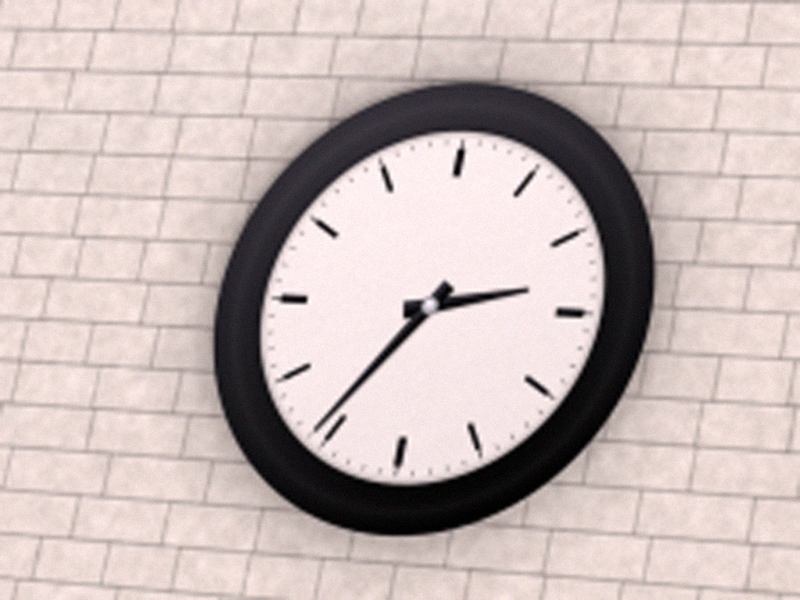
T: 2 h 36 min
